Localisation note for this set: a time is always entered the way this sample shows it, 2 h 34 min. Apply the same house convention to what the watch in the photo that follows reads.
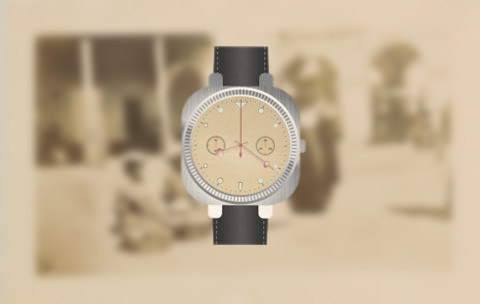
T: 8 h 21 min
